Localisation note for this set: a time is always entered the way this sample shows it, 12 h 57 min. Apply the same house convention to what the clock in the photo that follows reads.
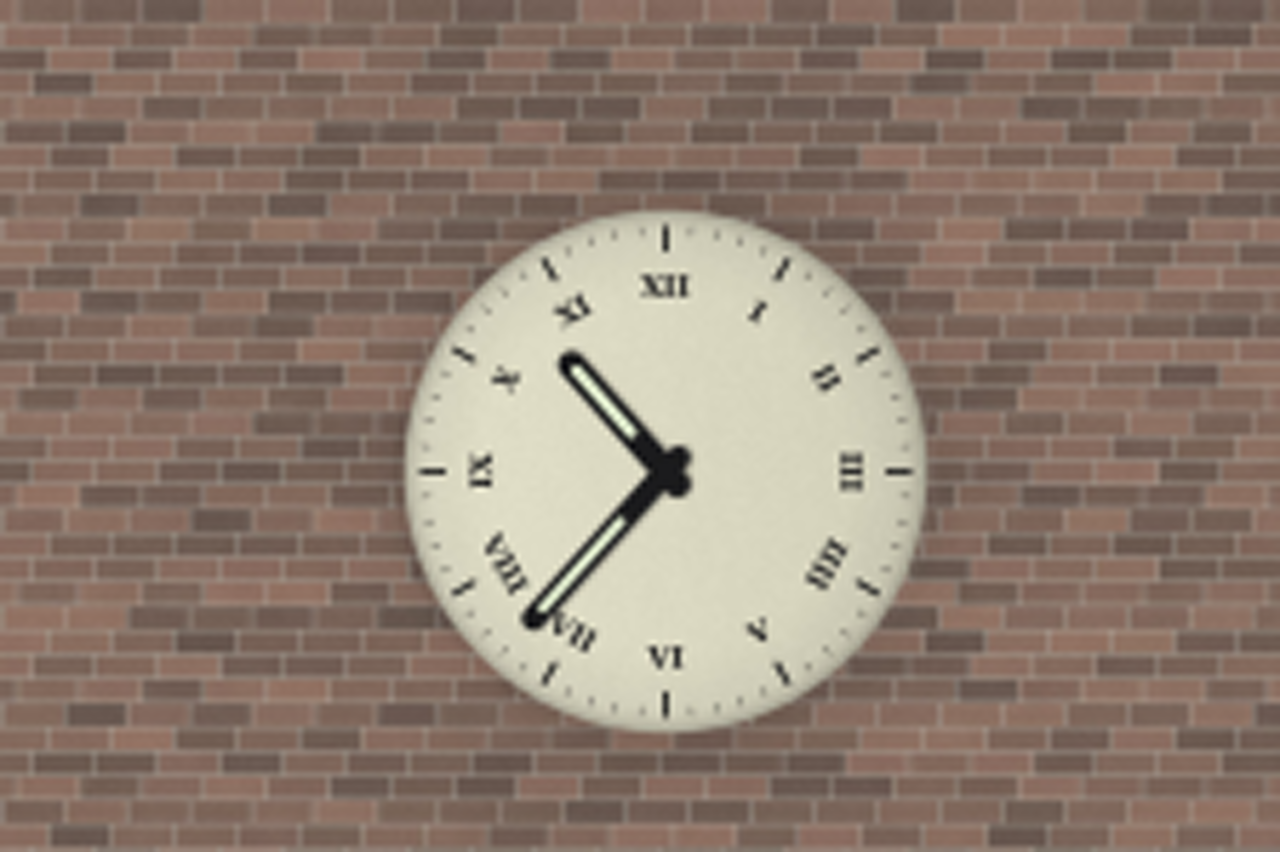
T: 10 h 37 min
